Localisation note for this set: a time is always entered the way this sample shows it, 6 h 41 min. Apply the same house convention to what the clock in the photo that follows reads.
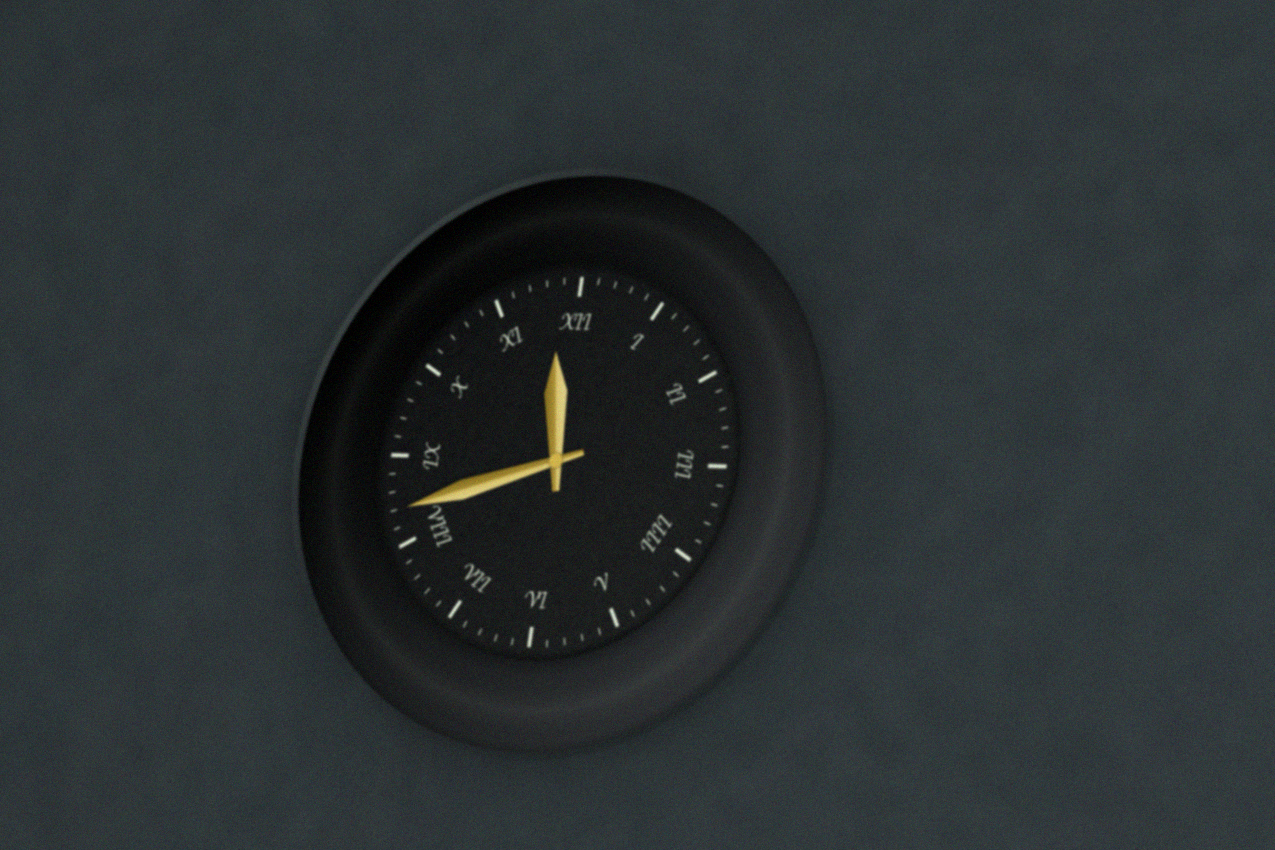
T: 11 h 42 min
